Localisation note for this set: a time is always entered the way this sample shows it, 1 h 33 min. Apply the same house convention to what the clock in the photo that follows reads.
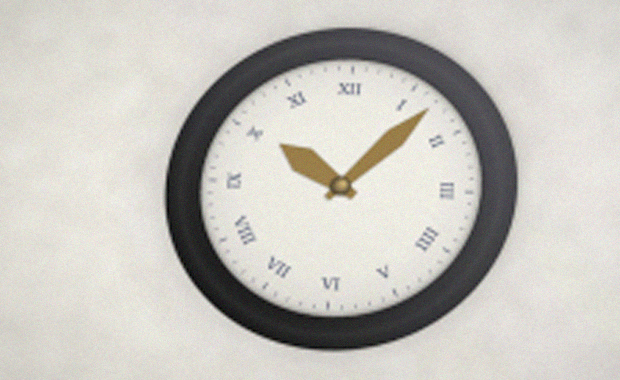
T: 10 h 07 min
